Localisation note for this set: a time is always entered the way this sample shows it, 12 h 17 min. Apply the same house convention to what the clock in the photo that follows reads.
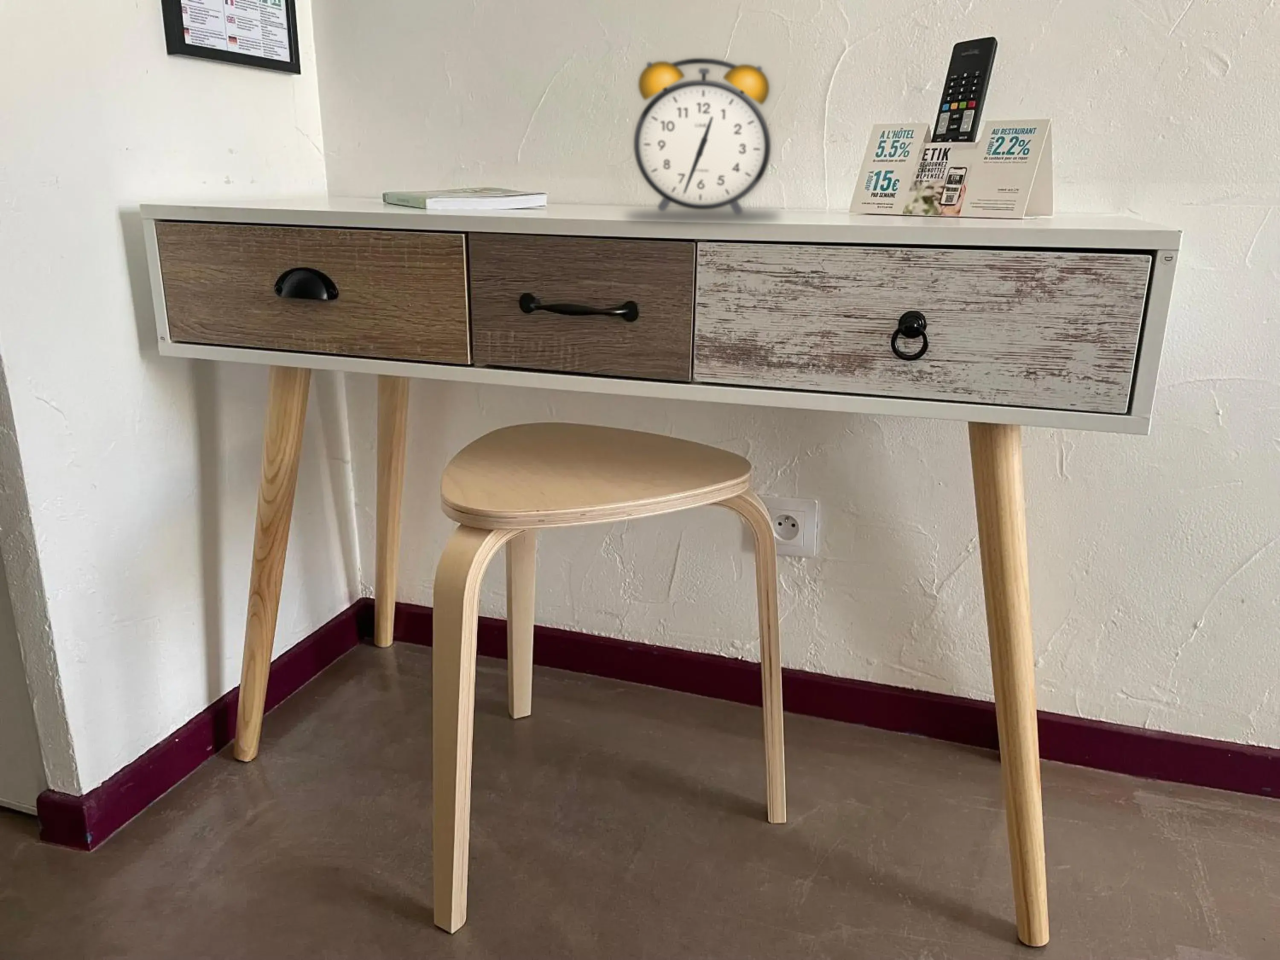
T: 12 h 33 min
